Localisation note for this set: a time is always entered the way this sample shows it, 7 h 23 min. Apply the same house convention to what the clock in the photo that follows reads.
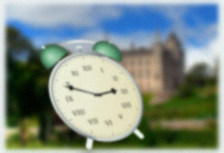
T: 2 h 49 min
